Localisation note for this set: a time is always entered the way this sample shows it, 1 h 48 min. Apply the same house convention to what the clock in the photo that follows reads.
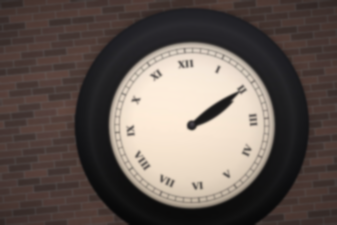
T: 2 h 10 min
